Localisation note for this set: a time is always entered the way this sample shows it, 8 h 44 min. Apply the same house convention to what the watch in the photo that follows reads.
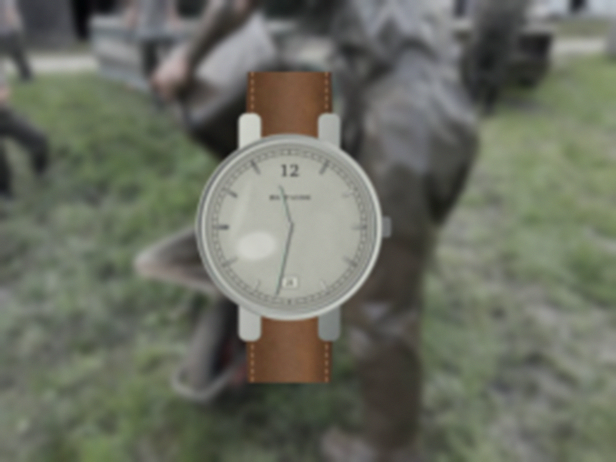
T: 11 h 32 min
